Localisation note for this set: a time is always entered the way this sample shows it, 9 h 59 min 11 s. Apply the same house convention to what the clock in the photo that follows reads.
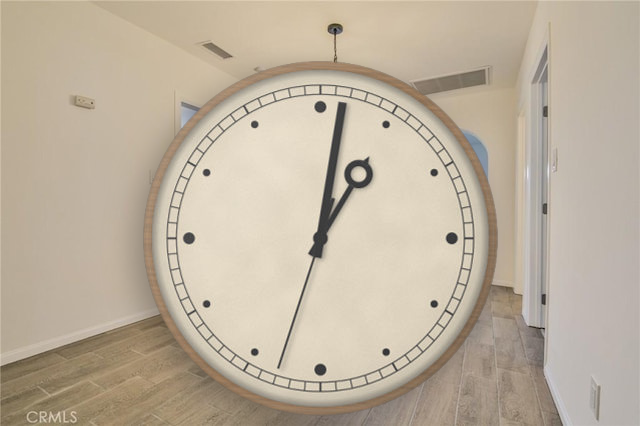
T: 1 h 01 min 33 s
